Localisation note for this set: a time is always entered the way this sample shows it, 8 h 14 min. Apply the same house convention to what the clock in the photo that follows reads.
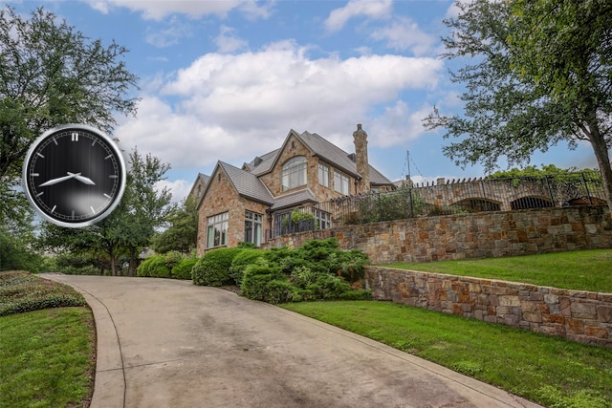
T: 3 h 42 min
